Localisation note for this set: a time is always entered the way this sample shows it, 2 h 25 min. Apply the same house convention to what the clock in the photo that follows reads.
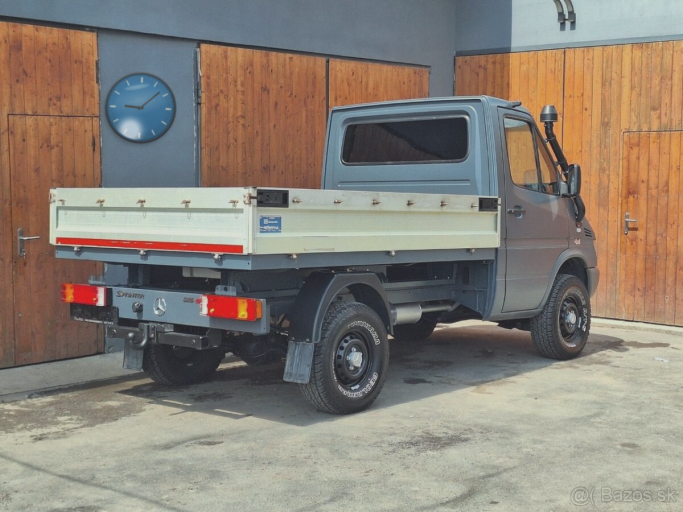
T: 9 h 08 min
